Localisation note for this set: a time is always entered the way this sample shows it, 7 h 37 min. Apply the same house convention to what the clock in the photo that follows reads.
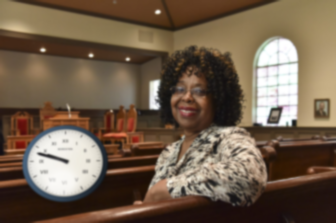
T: 9 h 48 min
